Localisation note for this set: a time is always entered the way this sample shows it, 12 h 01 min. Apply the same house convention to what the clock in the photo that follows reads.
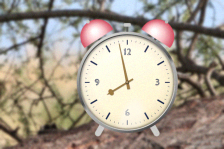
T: 7 h 58 min
